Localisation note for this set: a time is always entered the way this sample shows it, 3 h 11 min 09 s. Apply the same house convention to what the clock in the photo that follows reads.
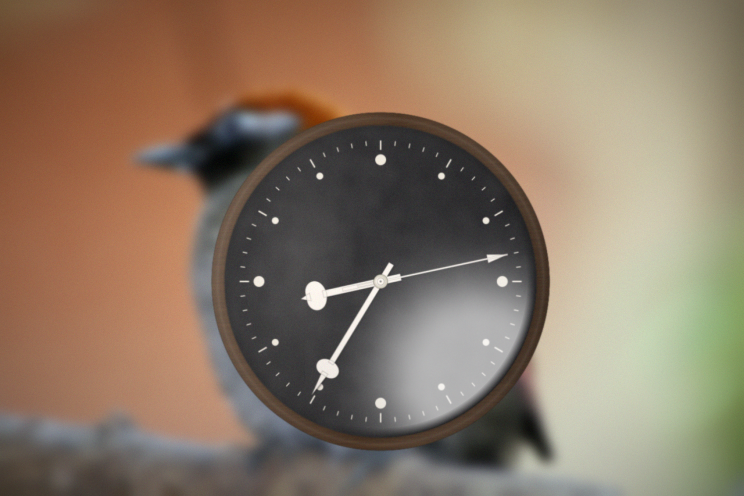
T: 8 h 35 min 13 s
